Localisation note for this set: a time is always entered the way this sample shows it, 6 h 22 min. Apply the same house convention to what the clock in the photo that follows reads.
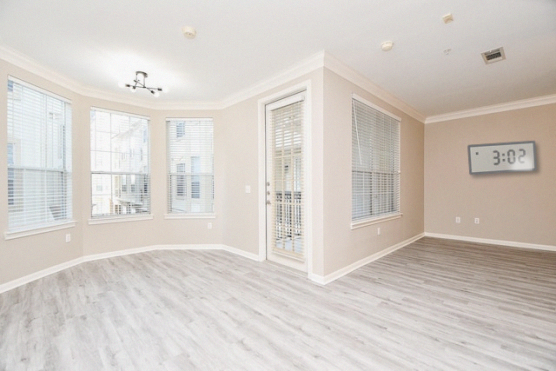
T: 3 h 02 min
